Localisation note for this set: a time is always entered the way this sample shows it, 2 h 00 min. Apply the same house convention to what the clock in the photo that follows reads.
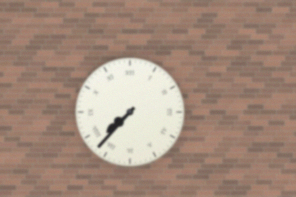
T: 7 h 37 min
